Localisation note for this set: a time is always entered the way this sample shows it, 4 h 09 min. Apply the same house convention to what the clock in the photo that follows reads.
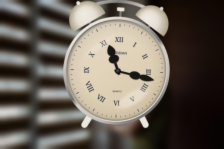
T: 11 h 17 min
